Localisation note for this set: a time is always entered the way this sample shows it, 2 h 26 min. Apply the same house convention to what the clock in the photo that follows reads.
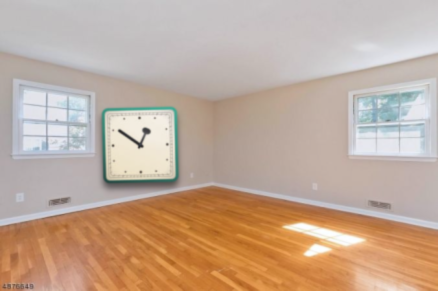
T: 12 h 51 min
